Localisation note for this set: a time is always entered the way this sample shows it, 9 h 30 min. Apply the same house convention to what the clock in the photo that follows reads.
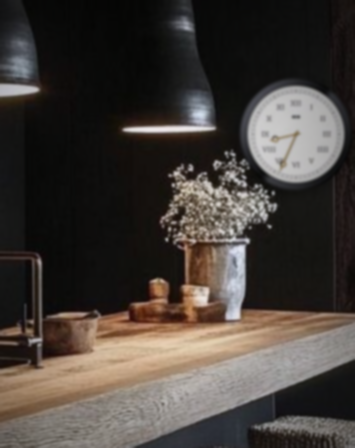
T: 8 h 34 min
